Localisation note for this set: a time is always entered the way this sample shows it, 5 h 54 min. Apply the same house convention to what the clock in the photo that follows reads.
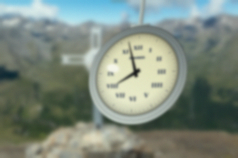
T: 7 h 57 min
